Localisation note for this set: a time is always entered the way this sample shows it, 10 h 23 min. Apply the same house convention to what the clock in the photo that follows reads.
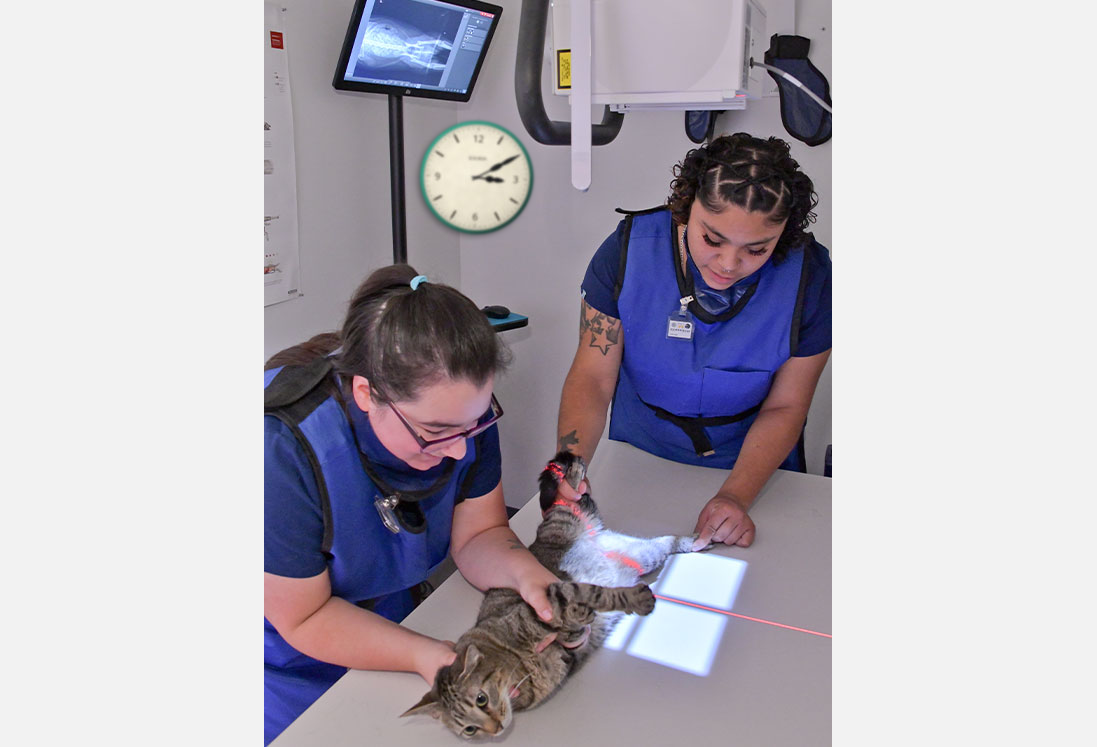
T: 3 h 10 min
